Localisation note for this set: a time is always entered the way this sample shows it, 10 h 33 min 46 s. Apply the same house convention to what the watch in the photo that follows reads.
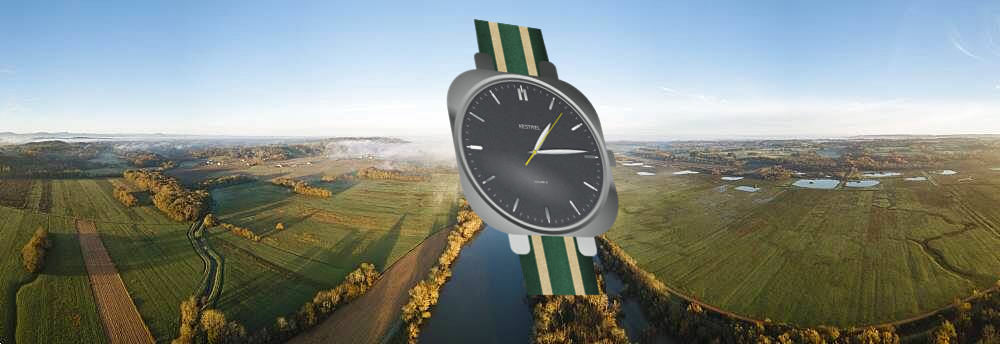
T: 1 h 14 min 07 s
